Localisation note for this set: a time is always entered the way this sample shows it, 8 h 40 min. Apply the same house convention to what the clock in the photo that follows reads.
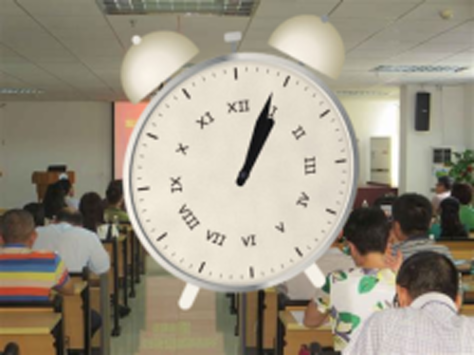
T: 1 h 04 min
